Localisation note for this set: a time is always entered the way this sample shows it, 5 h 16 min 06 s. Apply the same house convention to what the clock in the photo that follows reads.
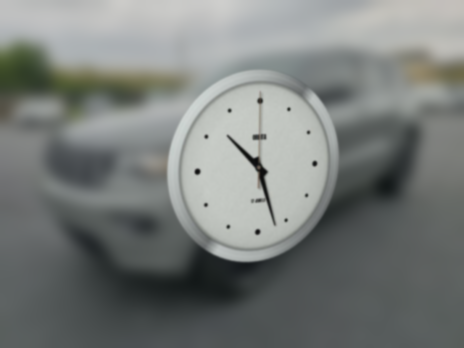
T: 10 h 27 min 00 s
